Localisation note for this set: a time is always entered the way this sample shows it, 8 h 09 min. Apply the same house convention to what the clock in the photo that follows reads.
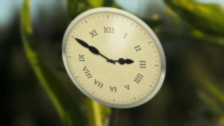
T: 2 h 50 min
